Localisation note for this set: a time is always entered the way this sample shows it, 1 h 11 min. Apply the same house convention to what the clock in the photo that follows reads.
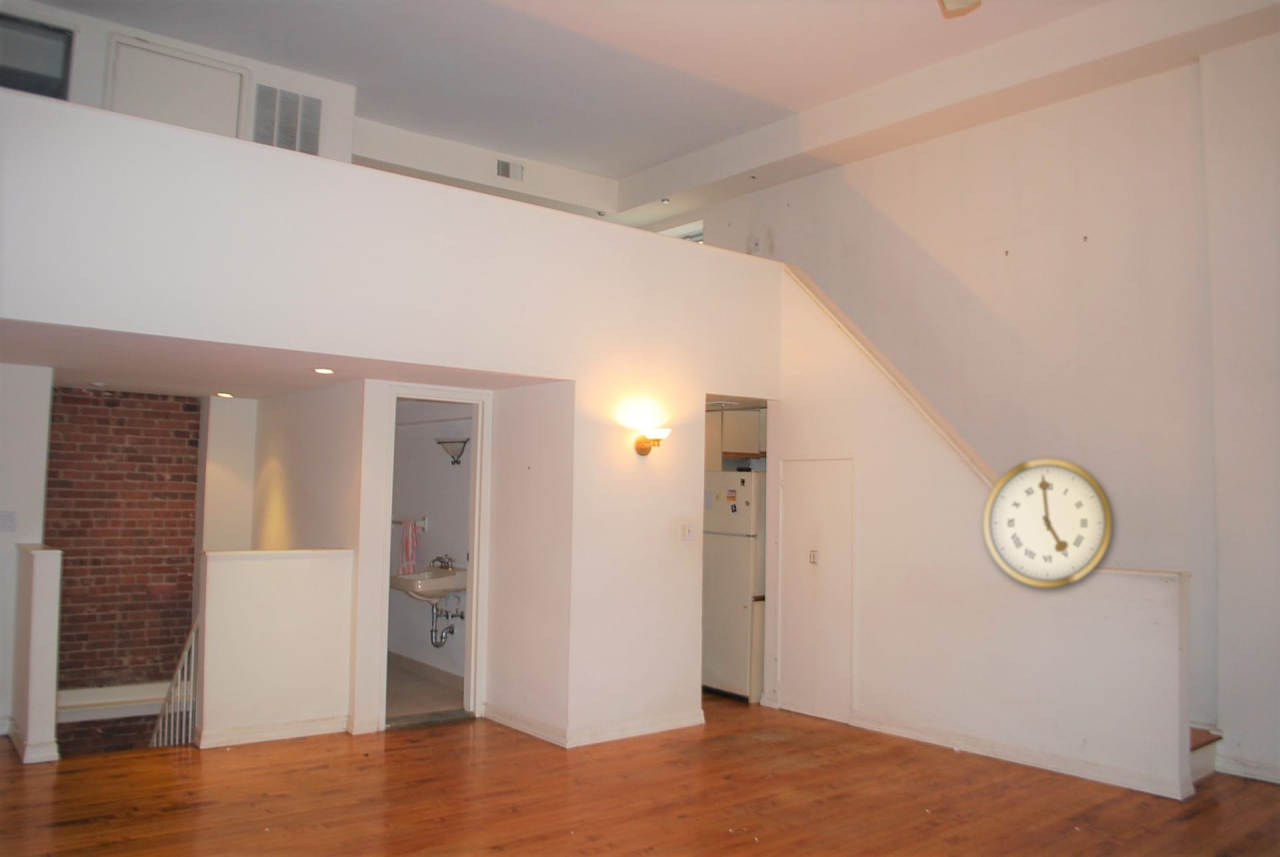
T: 4 h 59 min
